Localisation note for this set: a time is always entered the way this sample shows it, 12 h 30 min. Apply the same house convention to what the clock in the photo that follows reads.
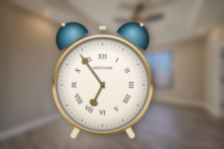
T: 6 h 54 min
